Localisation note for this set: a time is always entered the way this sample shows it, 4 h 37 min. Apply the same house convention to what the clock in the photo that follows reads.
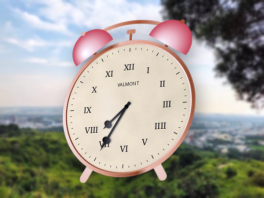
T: 7 h 35 min
